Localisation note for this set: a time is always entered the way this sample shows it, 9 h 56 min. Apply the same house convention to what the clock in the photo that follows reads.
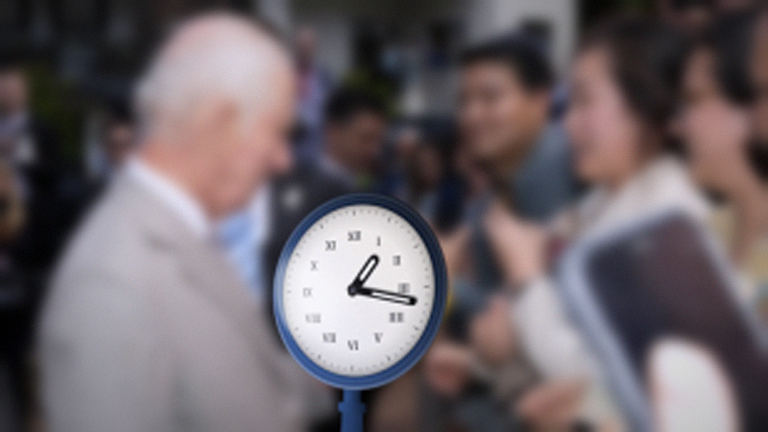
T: 1 h 17 min
